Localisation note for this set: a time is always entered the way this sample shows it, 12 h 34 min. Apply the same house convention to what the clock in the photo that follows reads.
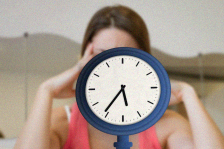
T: 5 h 36 min
